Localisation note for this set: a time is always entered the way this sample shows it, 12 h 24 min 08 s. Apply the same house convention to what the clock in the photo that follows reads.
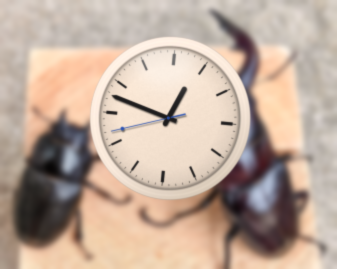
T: 12 h 47 min 42 s
